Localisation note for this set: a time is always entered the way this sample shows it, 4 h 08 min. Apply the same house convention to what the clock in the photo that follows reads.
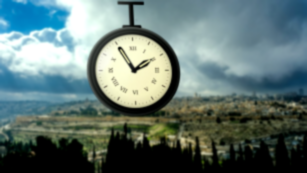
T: 1 h 55 min
